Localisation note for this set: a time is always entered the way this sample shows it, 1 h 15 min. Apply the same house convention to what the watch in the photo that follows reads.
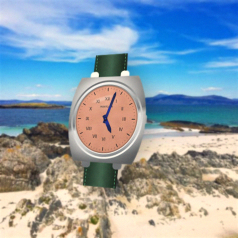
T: 5 h 03 min
